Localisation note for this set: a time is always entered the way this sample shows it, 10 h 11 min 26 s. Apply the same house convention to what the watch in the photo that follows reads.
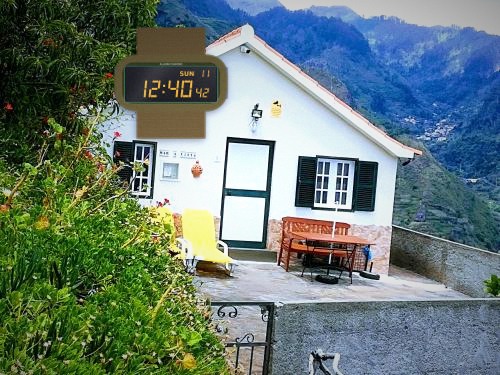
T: 12 h 40 min 42 s
